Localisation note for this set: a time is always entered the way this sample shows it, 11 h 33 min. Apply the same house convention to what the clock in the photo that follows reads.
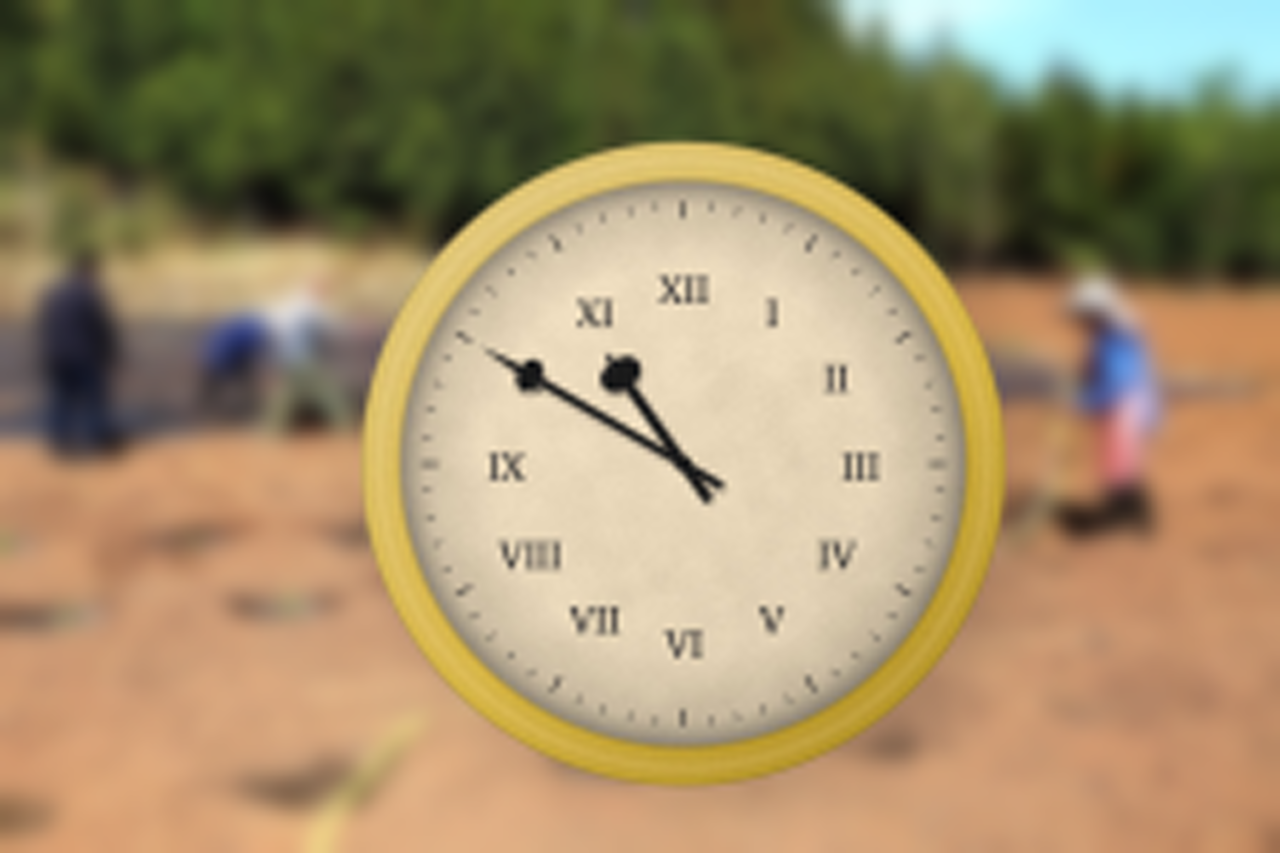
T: 10 h 50 min
